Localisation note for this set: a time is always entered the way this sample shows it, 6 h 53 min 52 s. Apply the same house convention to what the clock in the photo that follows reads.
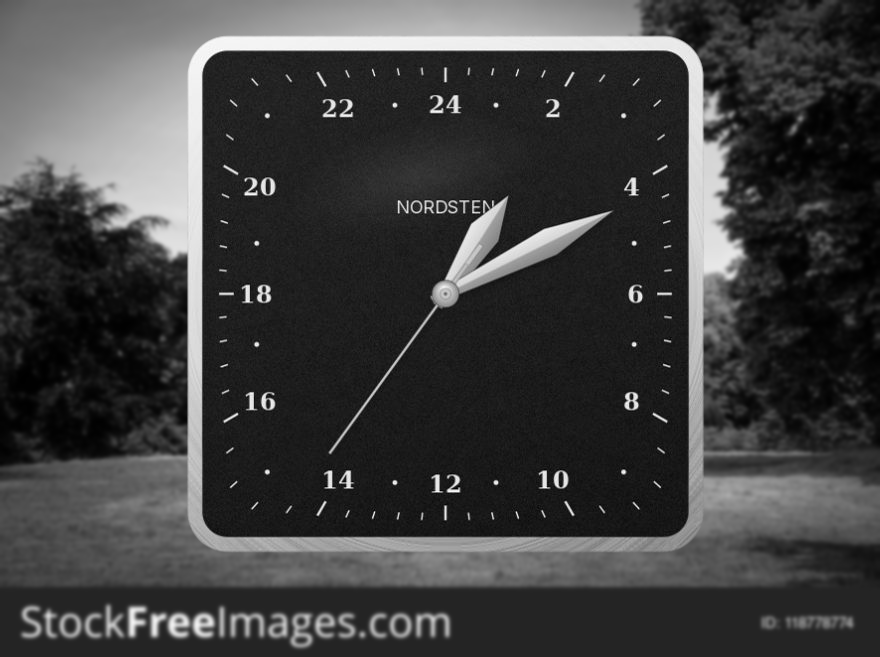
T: 2 h 10 min 36 s
